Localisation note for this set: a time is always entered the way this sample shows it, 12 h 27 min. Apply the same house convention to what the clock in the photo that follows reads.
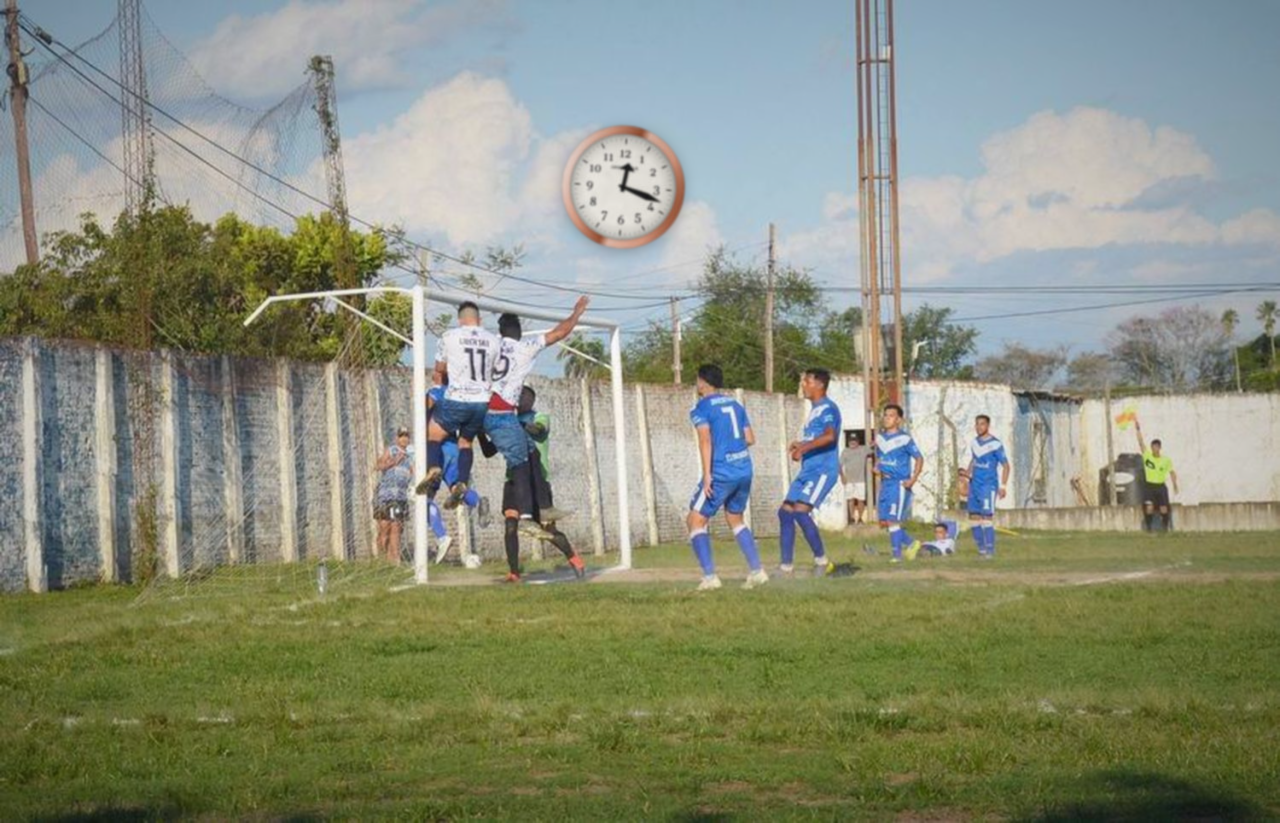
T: 12 h 18 min
